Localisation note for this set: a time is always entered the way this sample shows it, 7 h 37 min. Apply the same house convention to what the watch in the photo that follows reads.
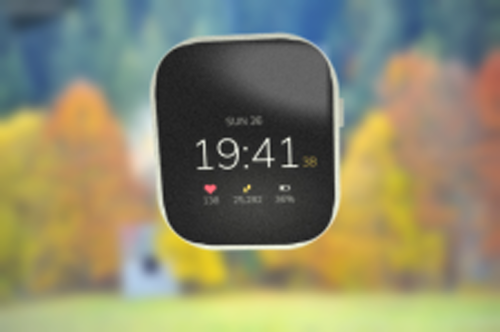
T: 19 h 41 min
